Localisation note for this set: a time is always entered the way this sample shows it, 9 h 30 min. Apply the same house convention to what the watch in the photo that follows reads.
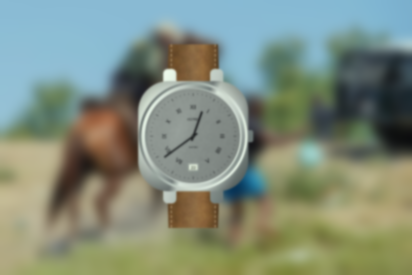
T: 12 h 39 min
